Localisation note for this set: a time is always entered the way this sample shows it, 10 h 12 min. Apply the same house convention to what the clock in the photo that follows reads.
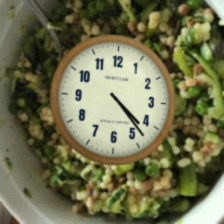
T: 4 h 23 min
